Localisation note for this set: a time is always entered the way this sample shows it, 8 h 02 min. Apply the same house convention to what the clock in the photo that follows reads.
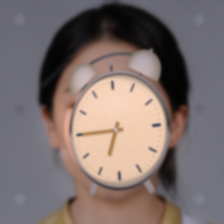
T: 6 h 45 min
